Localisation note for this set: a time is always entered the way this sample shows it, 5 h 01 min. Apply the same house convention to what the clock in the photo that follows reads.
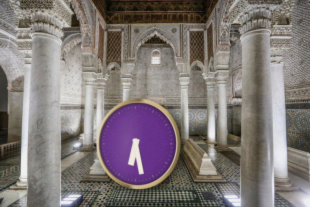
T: 6 h 28 min
